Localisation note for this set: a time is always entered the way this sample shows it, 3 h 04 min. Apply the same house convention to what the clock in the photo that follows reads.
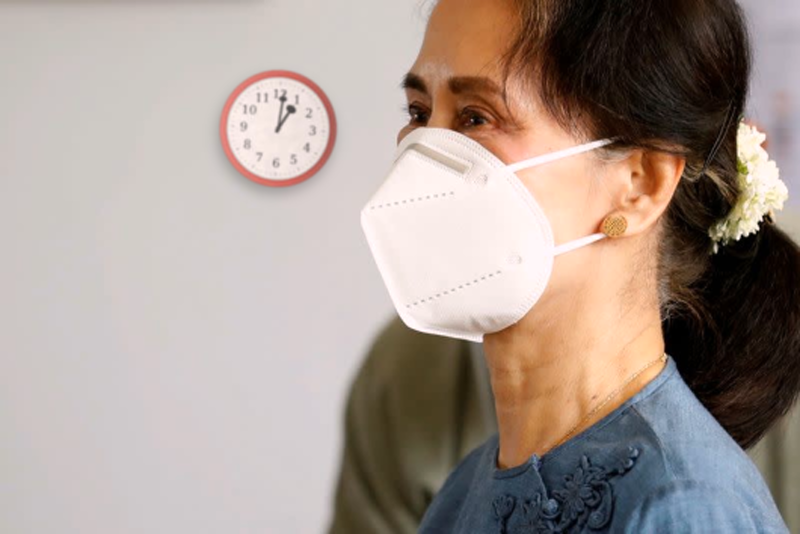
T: 1 h 01 min
